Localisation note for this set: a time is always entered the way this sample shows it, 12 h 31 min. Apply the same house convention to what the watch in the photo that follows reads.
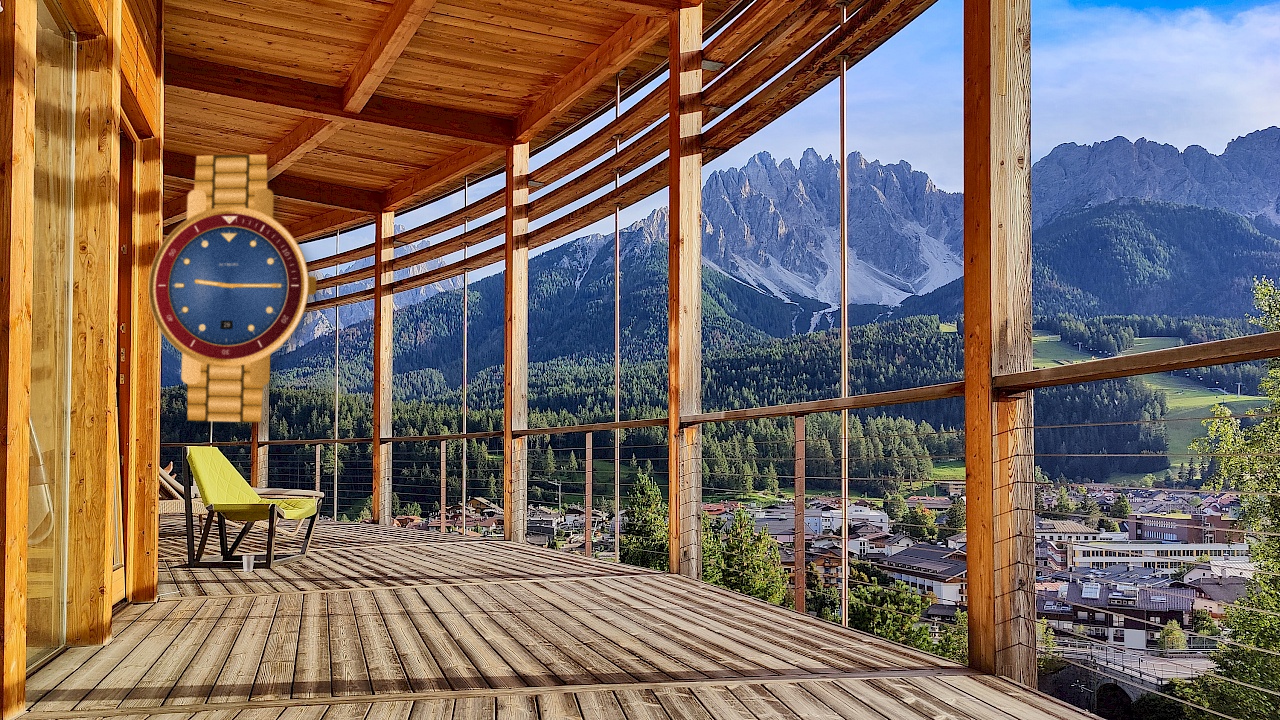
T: 9 h 15 min
